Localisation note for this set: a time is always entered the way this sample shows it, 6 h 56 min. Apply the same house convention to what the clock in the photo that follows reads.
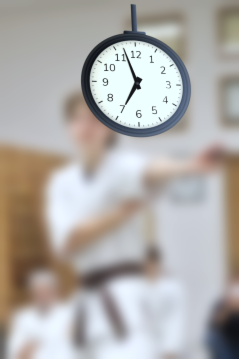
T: 6 h 57 min
